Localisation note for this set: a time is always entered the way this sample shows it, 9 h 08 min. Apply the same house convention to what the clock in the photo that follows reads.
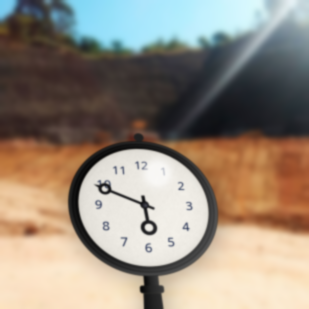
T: 5 h 49 min
